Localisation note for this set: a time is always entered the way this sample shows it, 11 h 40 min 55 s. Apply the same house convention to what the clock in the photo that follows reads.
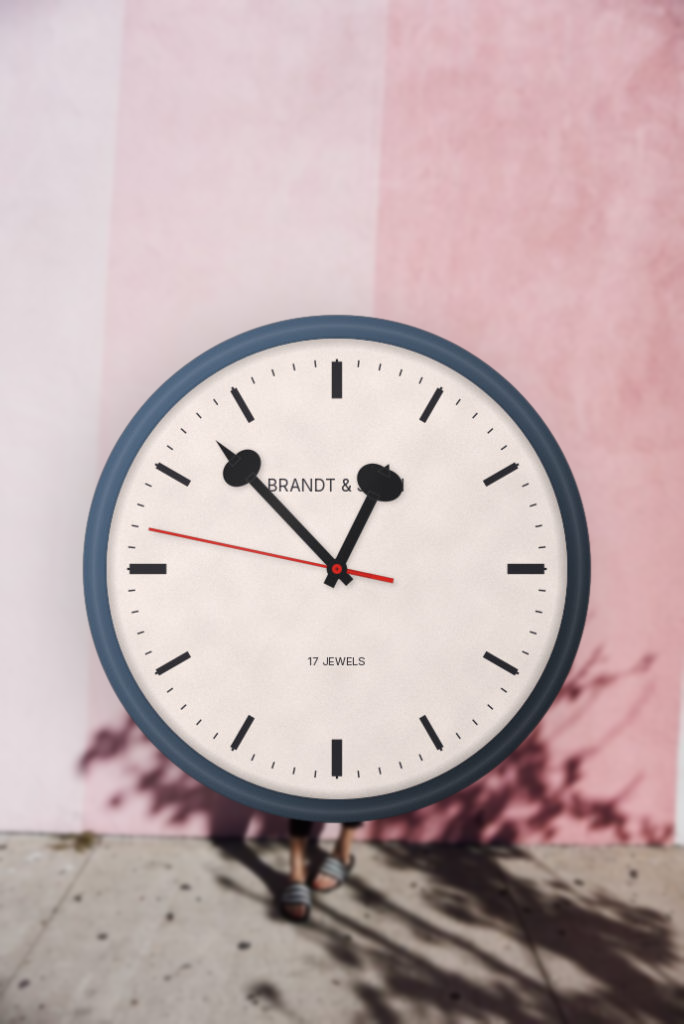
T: 12 h 52 min 47 s
